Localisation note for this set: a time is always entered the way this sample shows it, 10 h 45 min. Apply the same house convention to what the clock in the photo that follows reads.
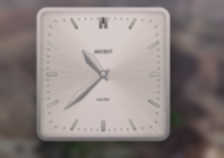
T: 10 h 38 min
